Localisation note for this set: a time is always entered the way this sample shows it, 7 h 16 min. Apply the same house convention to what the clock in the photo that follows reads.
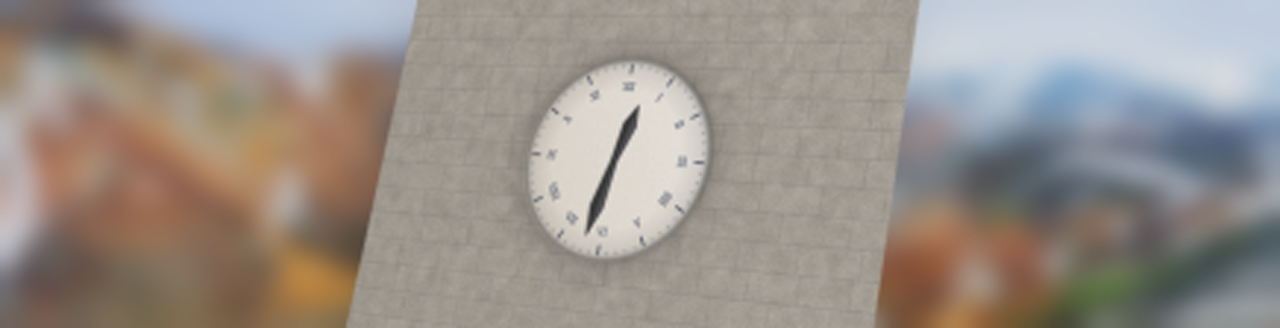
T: 12 h 32 min
